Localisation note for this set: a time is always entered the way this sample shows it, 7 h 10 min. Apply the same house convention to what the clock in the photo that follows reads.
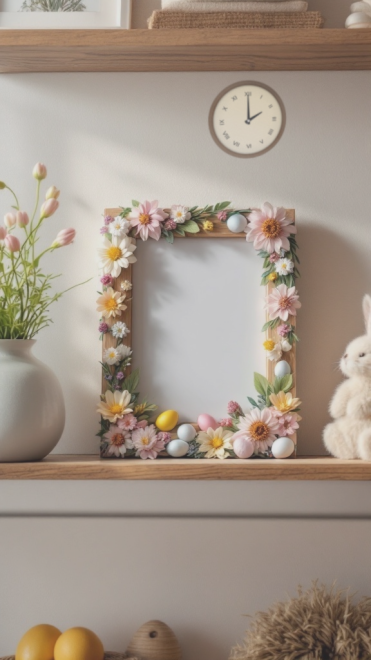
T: 2 h 00 min
